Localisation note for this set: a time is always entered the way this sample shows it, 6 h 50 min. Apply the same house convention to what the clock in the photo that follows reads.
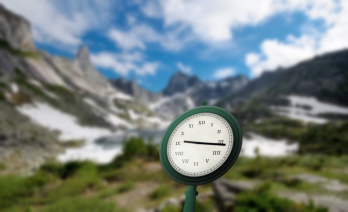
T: 9 h 16 min
